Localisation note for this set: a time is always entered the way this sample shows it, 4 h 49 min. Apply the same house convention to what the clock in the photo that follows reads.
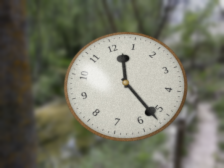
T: 12 h 27 min
